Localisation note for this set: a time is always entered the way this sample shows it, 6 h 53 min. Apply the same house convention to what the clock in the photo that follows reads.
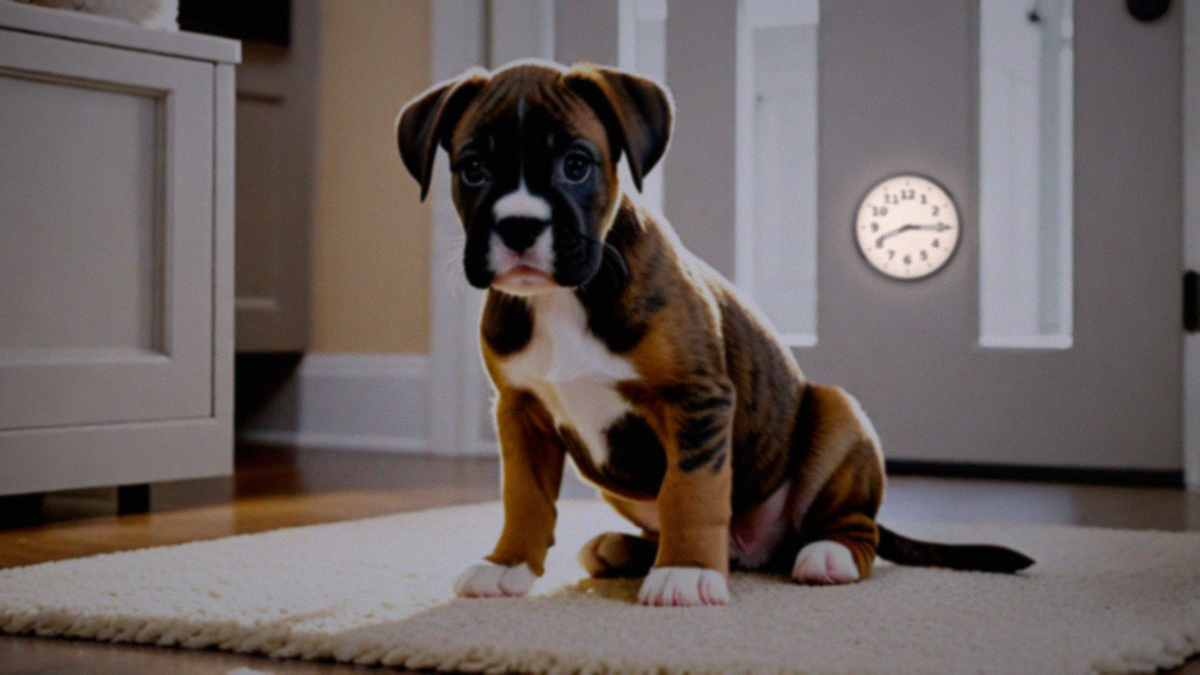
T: 8 h 15 min
